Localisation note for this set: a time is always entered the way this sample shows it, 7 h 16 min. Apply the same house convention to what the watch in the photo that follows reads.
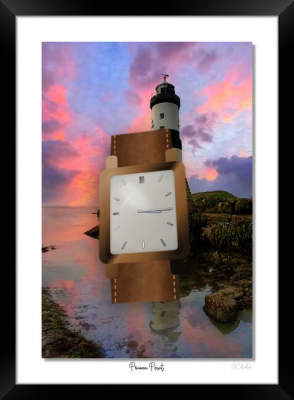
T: 3 h 15 min
